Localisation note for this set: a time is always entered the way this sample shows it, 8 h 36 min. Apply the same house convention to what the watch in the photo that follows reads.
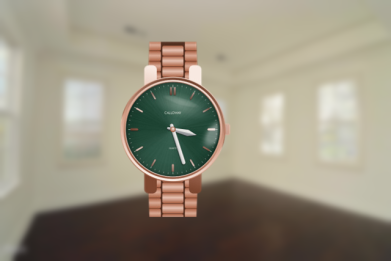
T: 3 h 27 min
